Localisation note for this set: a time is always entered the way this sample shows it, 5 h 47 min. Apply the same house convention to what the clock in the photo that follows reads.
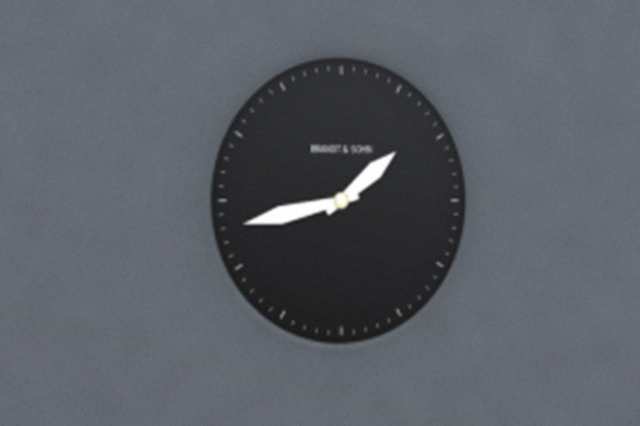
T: 1 h 43 min
